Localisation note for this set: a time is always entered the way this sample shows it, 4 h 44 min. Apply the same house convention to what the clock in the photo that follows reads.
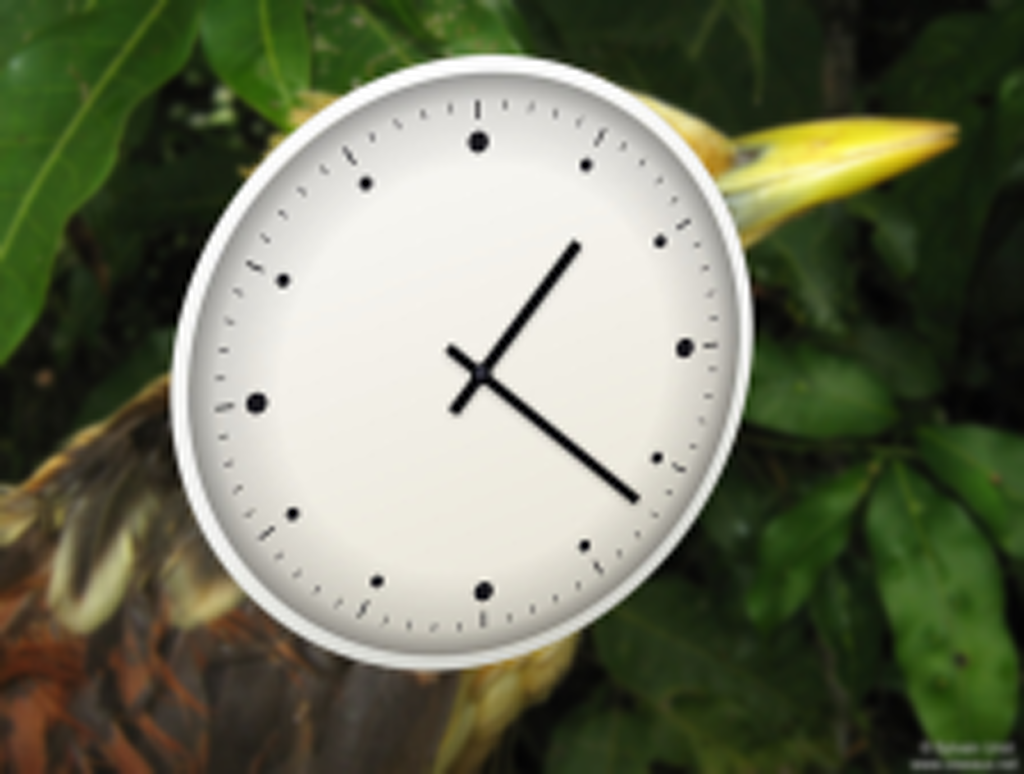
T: 1 h 22 min
